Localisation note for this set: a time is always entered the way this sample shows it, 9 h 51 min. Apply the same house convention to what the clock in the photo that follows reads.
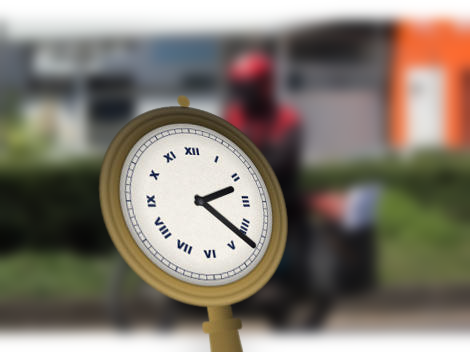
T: 2 h 22 min
